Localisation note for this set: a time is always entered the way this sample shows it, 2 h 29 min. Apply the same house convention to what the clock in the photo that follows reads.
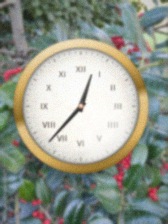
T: 12 h 37 min
